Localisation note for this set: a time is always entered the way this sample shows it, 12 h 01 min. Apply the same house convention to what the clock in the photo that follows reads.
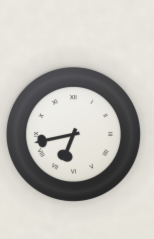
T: 6 h 43 min
